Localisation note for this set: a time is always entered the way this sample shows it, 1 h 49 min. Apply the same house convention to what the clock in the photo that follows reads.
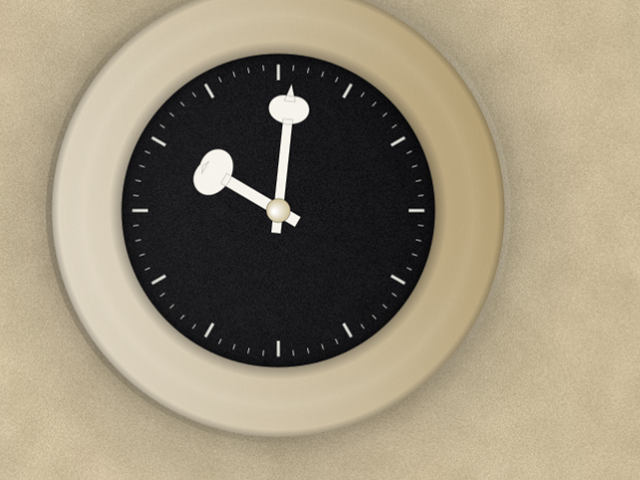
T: 10 h 01 min
